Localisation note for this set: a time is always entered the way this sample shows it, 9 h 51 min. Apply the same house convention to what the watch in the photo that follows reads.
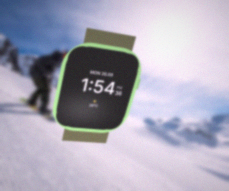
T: 1 h 54 min
